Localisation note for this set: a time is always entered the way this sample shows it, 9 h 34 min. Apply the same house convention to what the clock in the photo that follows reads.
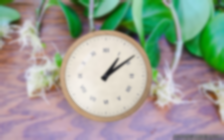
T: 1 h 09 min
